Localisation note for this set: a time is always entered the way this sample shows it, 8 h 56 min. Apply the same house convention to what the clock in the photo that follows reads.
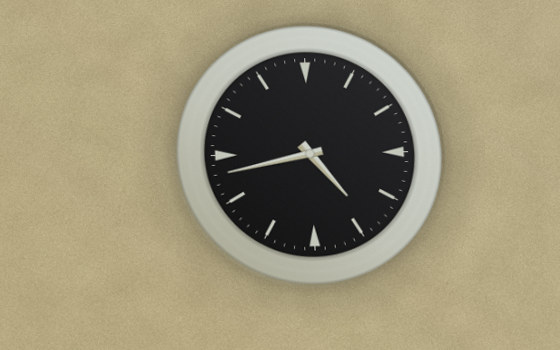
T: 4 h 43 min
